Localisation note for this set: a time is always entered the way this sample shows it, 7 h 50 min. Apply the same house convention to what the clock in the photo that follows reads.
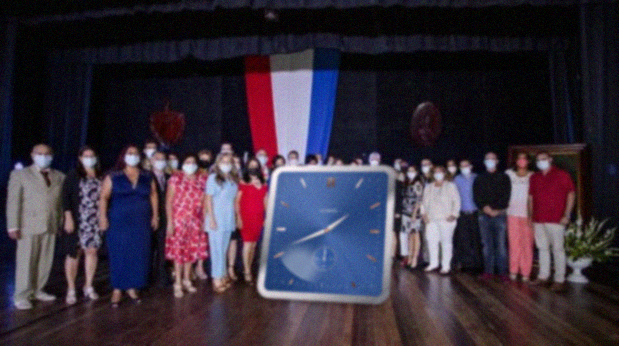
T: 1 h 41 min
